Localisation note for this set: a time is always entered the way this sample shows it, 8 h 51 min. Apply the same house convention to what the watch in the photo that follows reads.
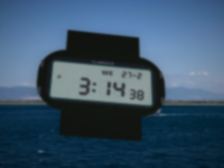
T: 3 h 14 min
